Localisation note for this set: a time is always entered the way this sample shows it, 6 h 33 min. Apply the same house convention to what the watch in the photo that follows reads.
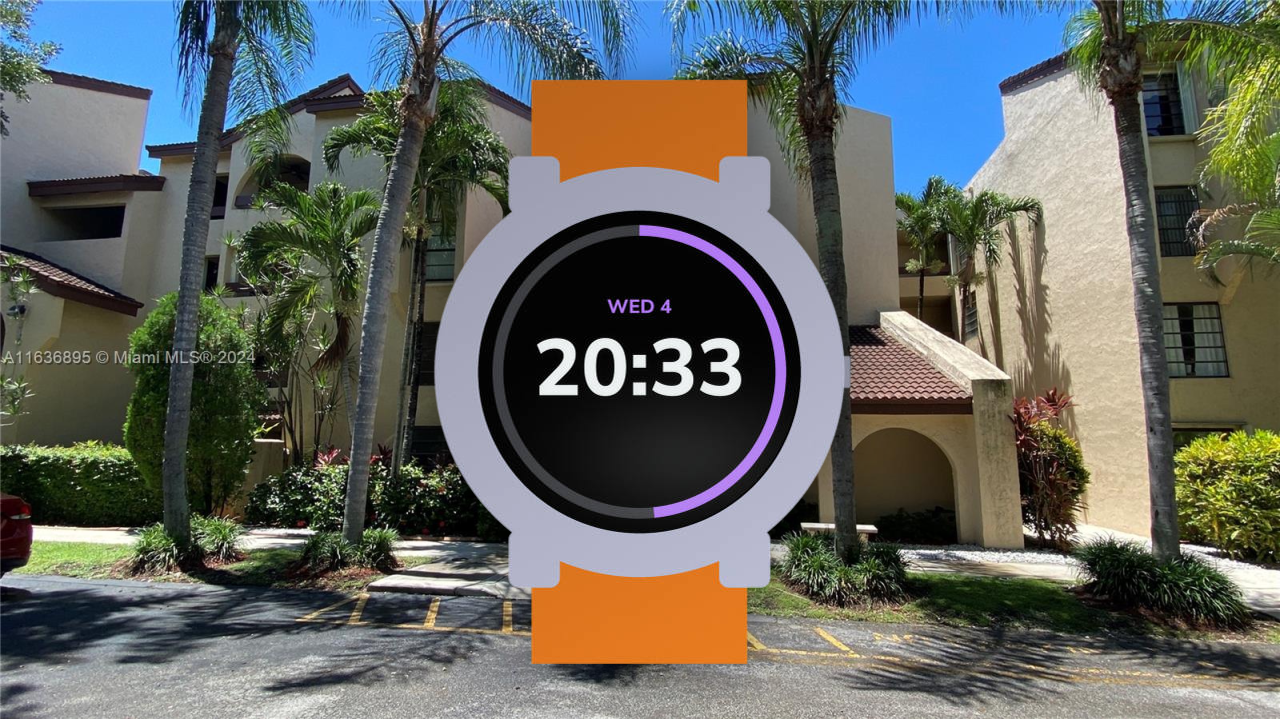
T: 20 h 33 min
